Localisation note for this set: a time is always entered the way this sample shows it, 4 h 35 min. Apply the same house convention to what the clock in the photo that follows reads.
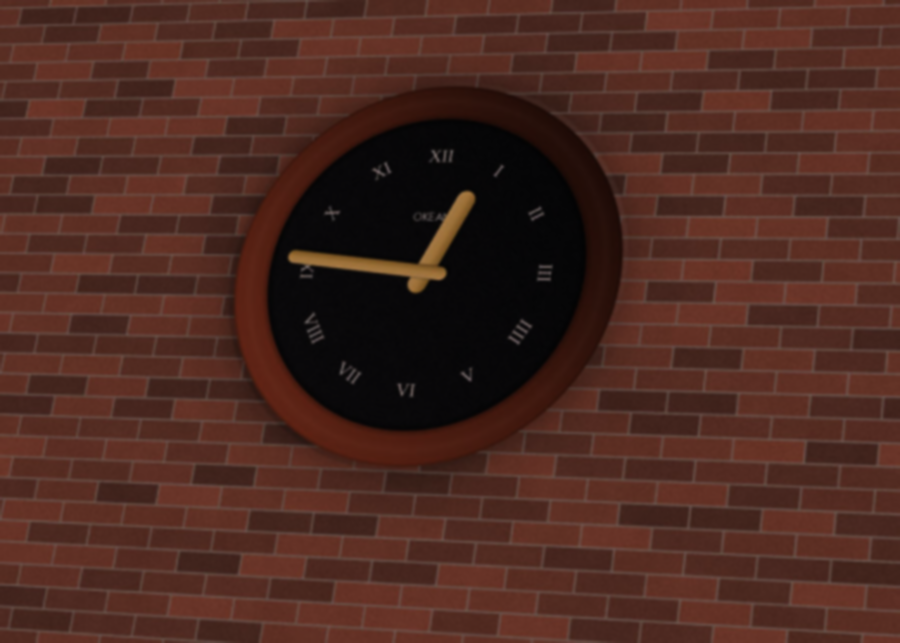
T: 12 h 46 min
